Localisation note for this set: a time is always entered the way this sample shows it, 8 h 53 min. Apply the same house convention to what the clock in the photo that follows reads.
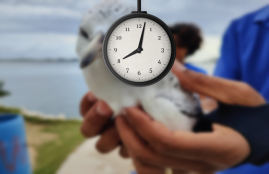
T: 8 h 02 min
